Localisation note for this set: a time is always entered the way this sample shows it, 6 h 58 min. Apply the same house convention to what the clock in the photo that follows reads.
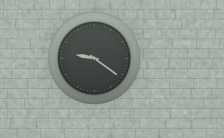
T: 9 h 21 min
